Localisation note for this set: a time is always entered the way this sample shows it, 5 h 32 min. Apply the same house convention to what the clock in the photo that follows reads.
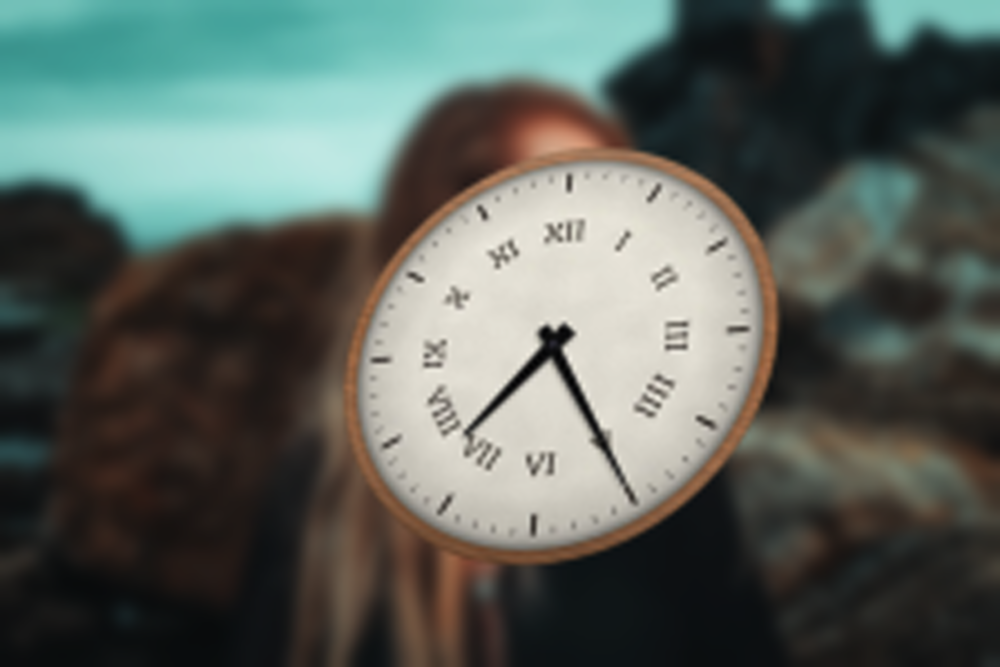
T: 7 h 25 min
